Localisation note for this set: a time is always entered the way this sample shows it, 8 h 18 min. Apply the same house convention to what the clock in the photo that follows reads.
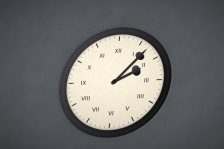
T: 2 h 07 min
